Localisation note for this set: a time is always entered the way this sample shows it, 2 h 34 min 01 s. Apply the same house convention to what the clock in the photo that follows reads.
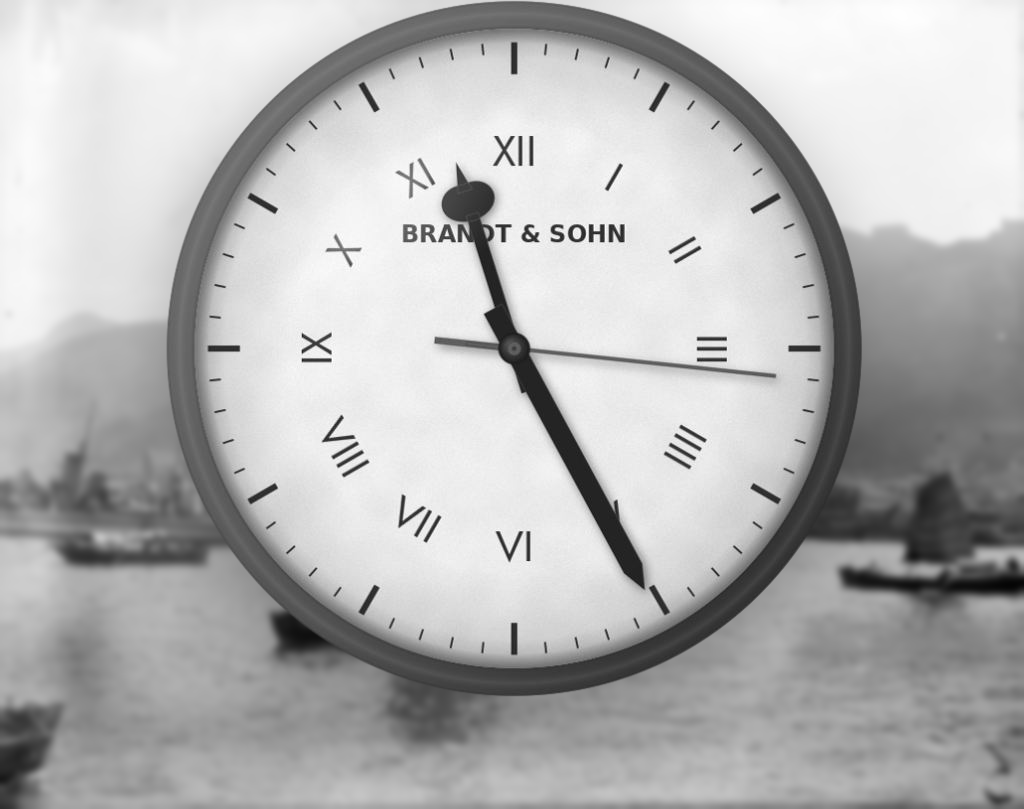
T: 11 h 25 min 16 s
